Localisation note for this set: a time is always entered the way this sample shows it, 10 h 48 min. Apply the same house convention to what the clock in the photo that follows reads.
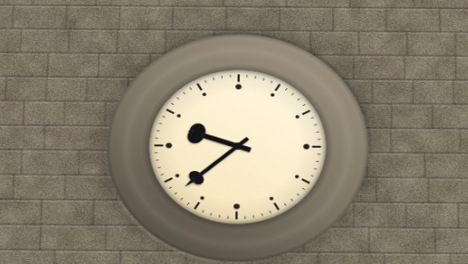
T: 9 h 38 min
